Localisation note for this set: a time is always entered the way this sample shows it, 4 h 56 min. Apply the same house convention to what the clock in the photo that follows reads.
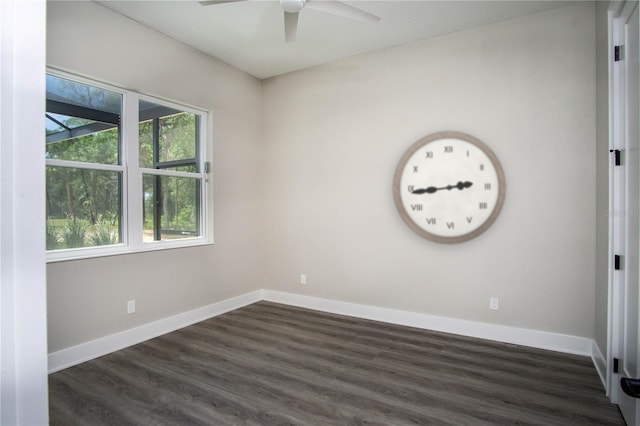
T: 2 h 44 min
